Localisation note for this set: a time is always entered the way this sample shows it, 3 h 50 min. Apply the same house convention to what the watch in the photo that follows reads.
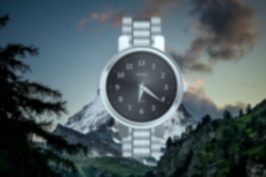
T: 6 h 21 min
